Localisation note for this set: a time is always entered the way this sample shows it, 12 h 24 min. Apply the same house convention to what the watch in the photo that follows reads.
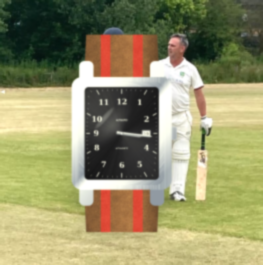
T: 3 h 16 min
